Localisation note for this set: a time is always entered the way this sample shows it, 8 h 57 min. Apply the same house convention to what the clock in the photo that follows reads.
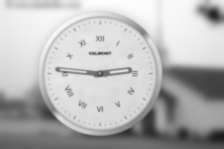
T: 2 h 46 min
